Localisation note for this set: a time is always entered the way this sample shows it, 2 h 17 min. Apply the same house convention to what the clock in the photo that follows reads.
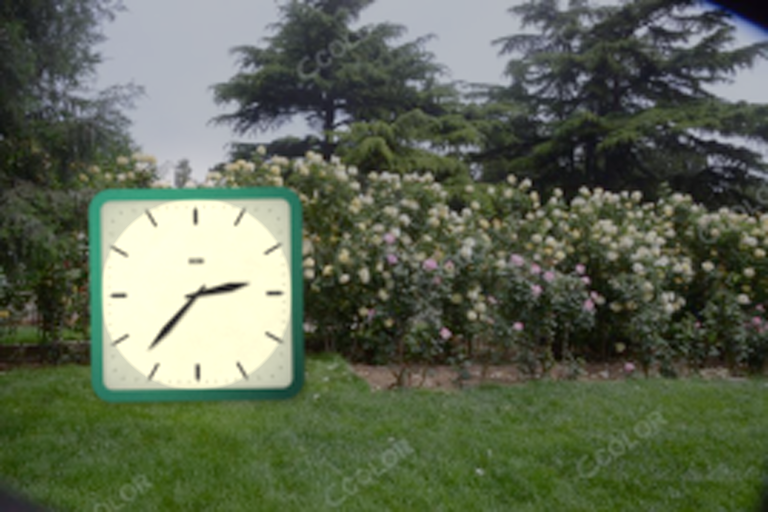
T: 2 h 37 min
